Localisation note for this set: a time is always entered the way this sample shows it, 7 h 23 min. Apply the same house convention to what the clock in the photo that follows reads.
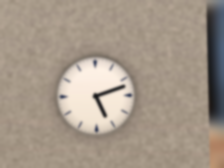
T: 5 h 12 min
